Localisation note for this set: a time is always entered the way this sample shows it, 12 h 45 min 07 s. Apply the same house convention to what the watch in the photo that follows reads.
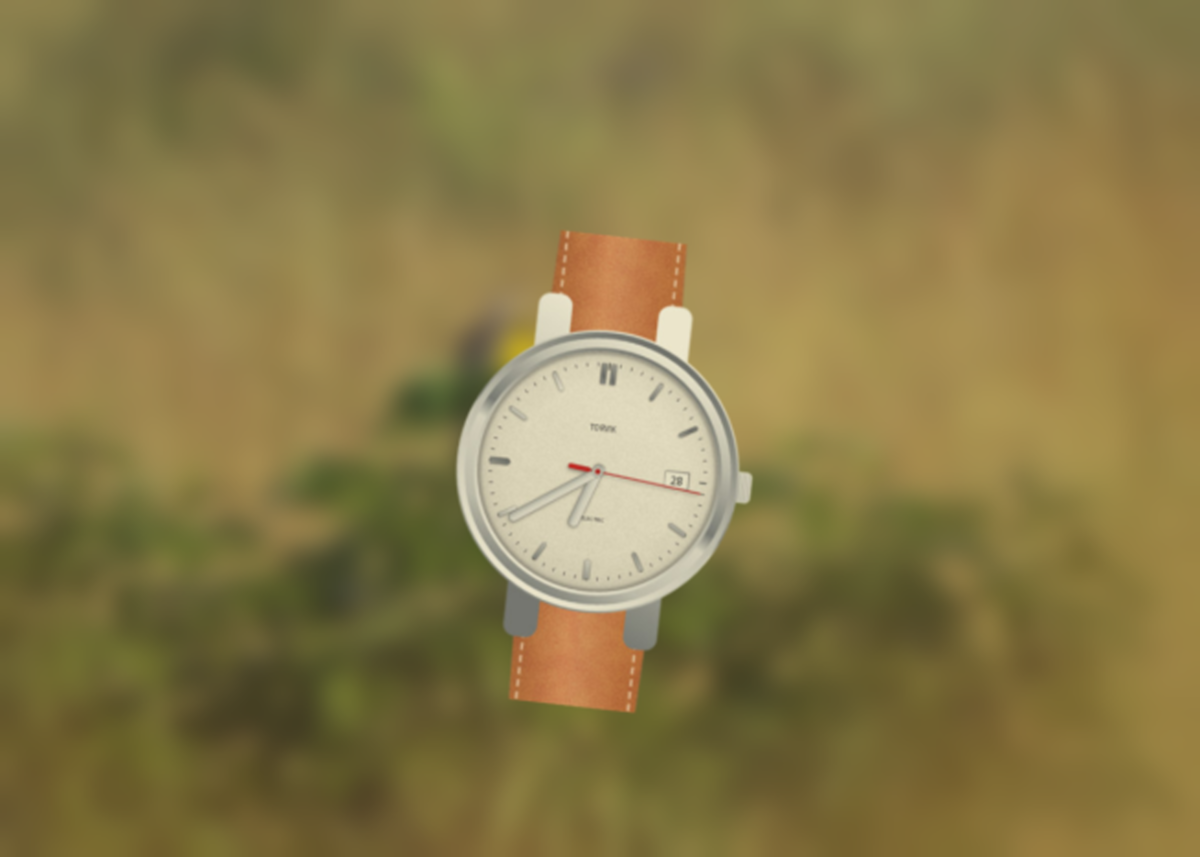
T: 6 h 39 min 16 s
